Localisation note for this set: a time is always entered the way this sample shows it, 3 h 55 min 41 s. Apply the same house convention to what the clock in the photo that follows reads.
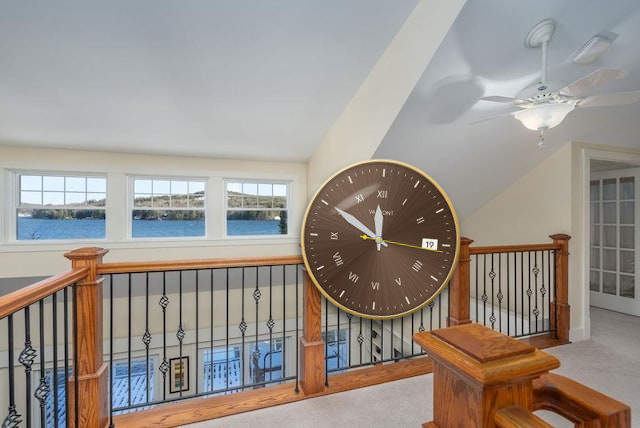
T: 11 h 50 min 16 s
